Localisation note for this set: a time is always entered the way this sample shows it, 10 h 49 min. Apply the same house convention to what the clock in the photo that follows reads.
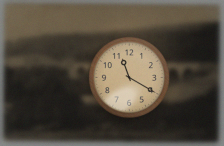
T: 11 h 20 min
